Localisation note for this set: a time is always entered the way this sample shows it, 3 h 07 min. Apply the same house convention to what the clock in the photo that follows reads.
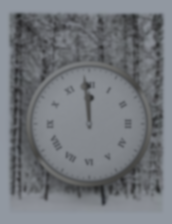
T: 11 h 59 min
